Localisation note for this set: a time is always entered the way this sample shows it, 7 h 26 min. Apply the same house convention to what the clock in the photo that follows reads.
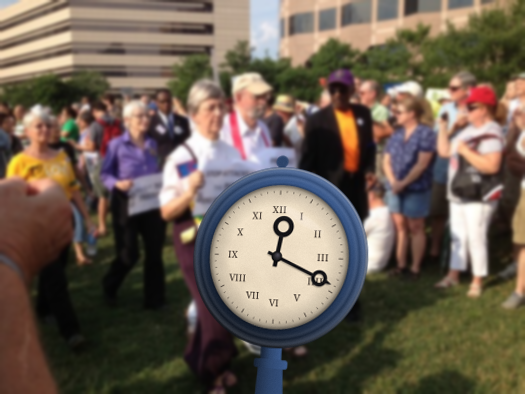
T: 12 h 19 min
